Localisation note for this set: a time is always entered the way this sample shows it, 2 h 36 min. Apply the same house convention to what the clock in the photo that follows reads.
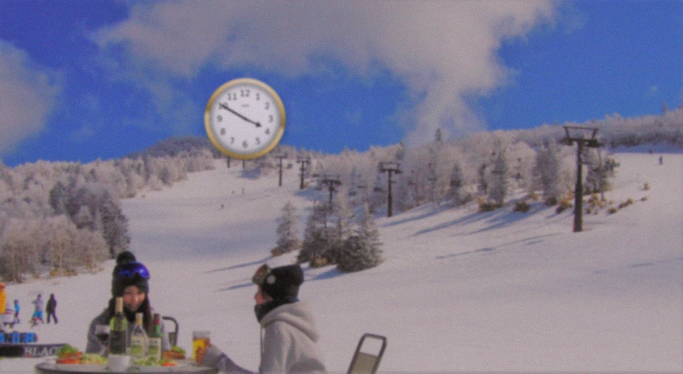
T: 3 h 50 min
